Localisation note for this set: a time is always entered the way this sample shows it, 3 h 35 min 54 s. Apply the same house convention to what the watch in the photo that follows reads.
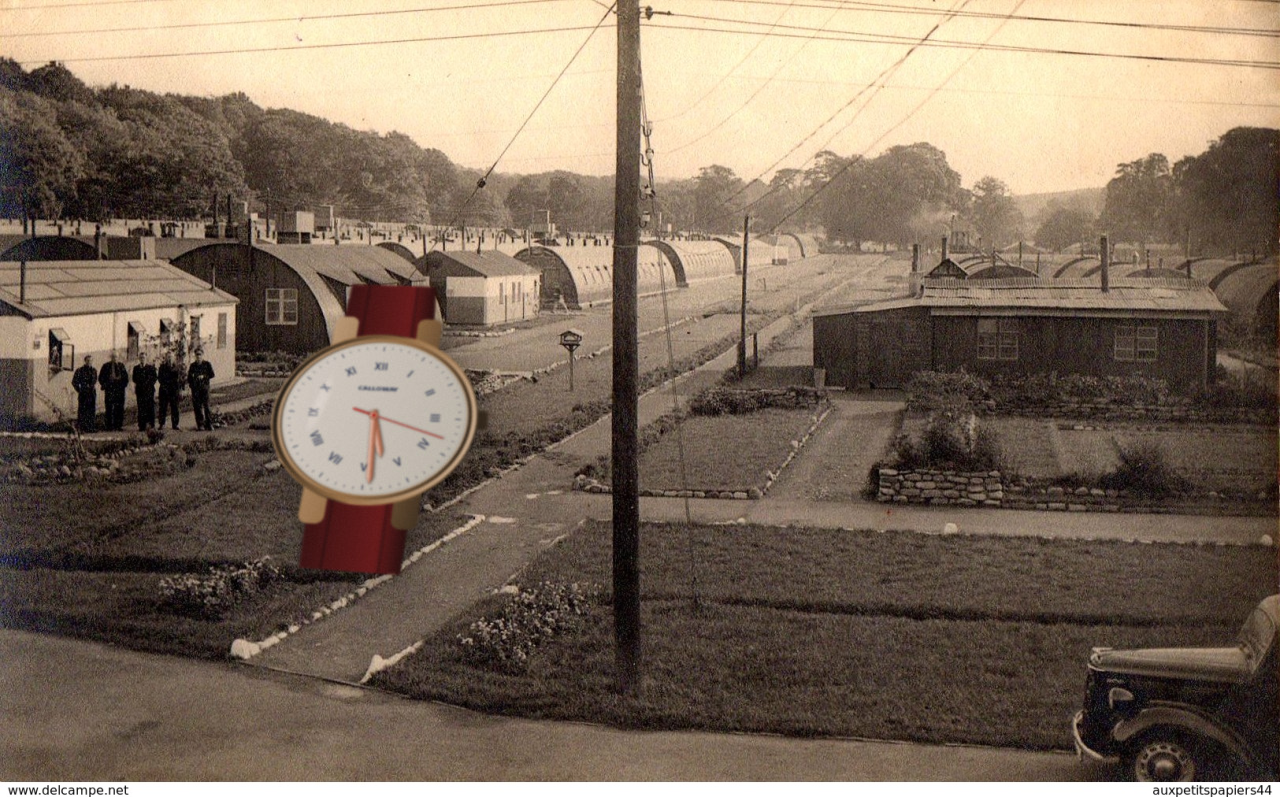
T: 5 h 29 min 18 s
